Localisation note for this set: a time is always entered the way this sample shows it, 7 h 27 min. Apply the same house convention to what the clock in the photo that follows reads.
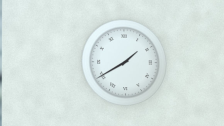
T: 1 h 40 min
